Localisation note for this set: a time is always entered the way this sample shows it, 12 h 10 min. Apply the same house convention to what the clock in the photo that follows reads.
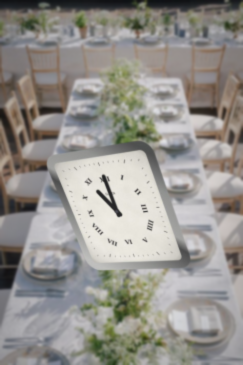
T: 11 h 00 min
